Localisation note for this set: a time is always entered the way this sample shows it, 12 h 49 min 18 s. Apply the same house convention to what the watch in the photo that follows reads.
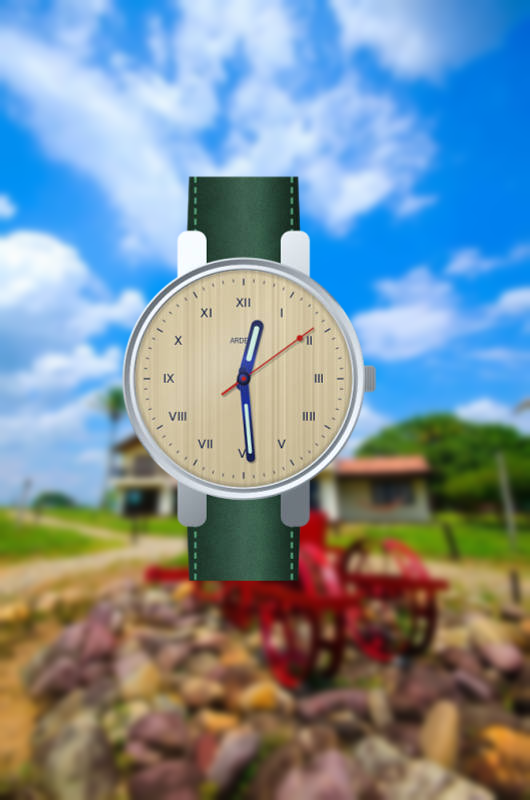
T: 12 h 29 min 09 s
